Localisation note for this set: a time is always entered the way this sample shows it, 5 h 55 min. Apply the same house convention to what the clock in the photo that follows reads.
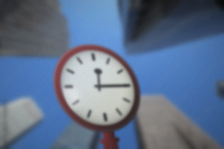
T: 12 h 15 min
